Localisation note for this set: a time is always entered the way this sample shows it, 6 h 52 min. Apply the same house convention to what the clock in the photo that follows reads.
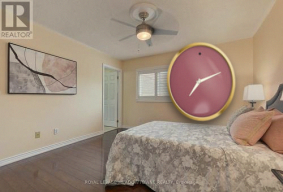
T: 7 h 11 min
